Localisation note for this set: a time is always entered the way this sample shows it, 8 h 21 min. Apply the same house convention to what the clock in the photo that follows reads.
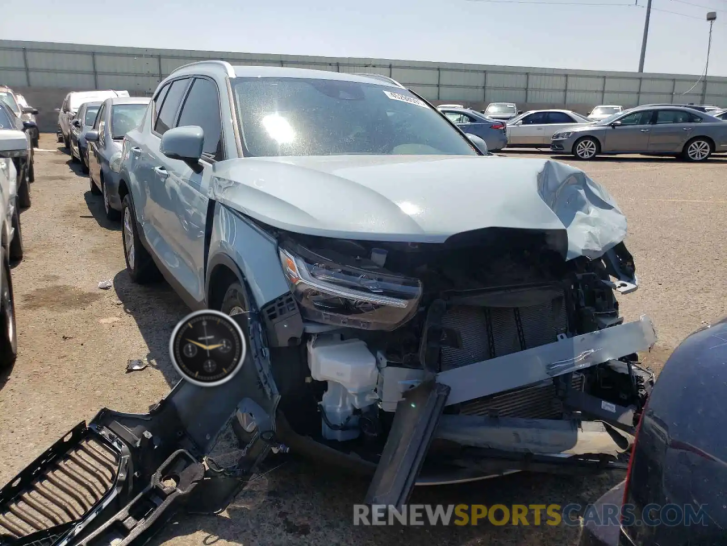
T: 2 h 50 min
